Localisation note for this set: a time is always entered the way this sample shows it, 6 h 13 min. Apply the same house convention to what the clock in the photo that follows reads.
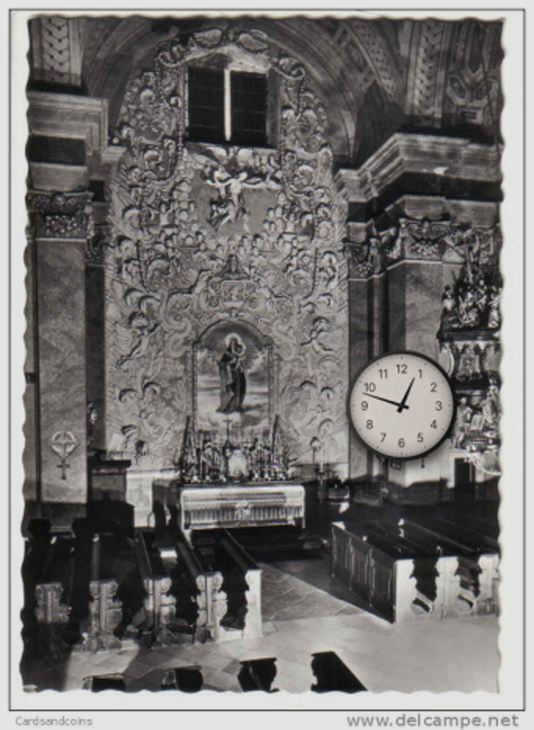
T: 12 h 48 min
